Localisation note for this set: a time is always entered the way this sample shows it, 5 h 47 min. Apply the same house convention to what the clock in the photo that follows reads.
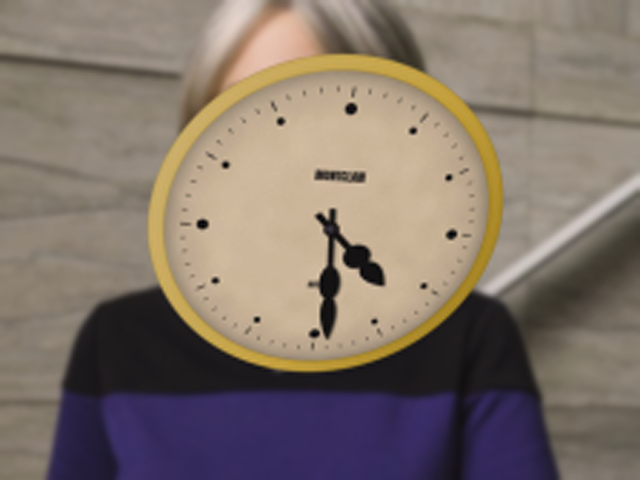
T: 4 h 29 min
